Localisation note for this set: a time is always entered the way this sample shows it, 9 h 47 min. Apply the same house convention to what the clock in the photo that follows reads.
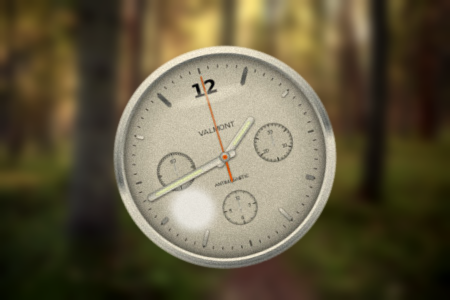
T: 1 h 43 min
